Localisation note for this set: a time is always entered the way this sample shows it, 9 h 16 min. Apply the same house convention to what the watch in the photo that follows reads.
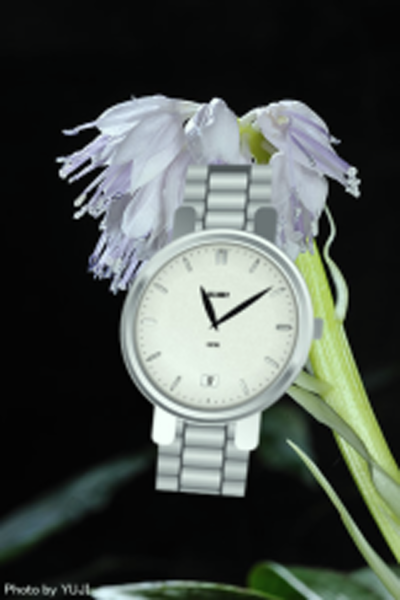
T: 11 h 09 min
